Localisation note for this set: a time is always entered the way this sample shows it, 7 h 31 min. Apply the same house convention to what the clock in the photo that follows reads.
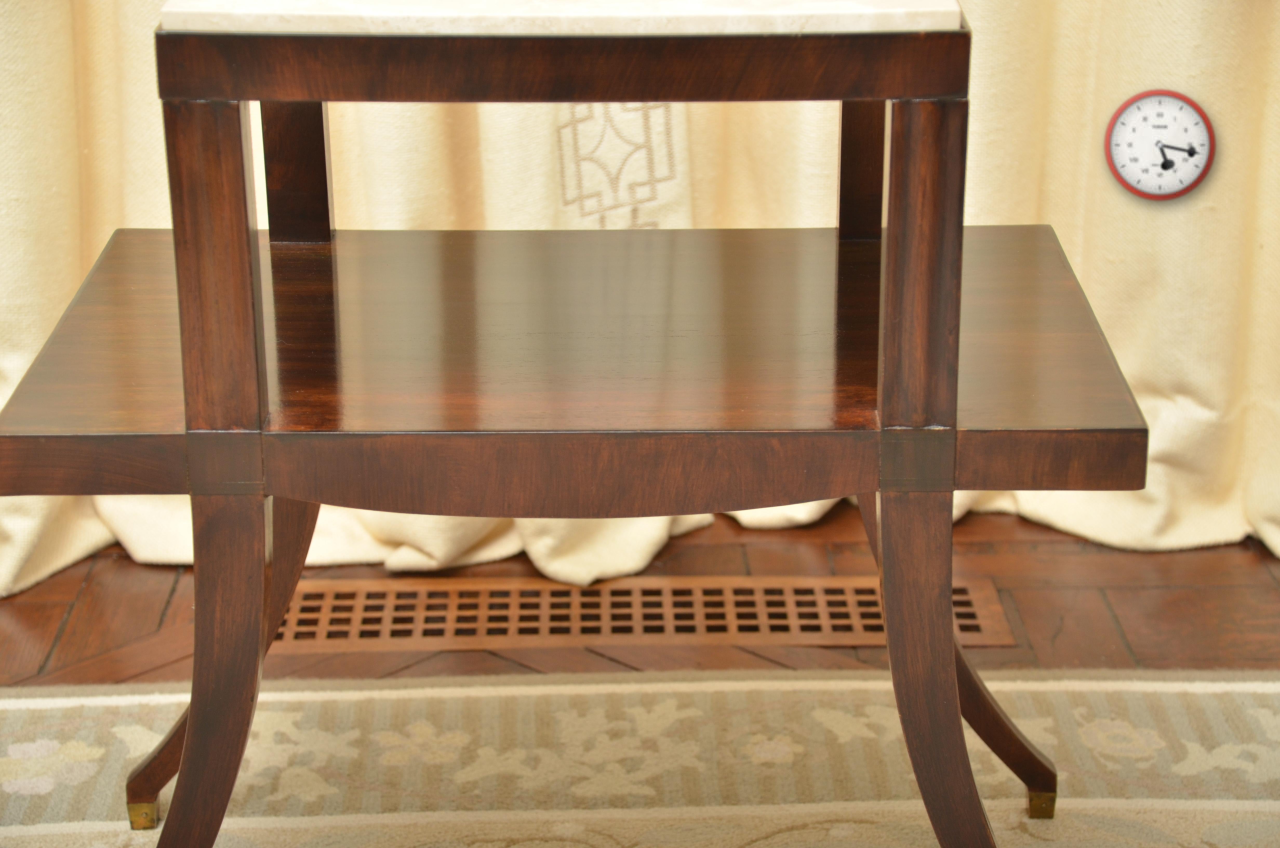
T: 5 h 17 min
